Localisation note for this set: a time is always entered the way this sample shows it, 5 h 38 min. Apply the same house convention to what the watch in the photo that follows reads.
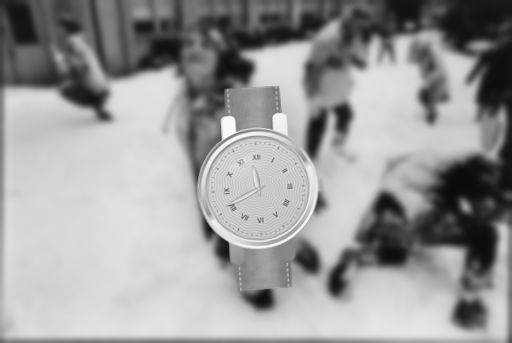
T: 11 h 41 min
